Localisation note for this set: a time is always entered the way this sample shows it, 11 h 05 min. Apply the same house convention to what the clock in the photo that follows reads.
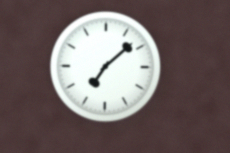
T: 7 h 08 min
